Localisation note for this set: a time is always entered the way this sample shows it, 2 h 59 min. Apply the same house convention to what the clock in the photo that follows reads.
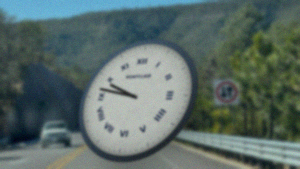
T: 9 h 47 min
